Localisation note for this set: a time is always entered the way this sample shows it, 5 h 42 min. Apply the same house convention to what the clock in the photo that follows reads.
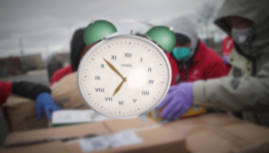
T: 6 h 52 min
